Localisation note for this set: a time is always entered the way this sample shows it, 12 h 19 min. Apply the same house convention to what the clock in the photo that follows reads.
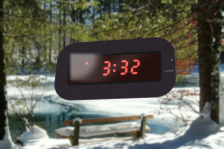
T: 3 h 32 min
